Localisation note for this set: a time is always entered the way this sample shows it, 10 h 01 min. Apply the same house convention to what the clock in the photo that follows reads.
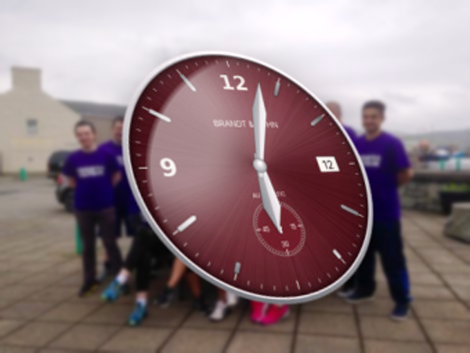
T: 6 h 03 min
